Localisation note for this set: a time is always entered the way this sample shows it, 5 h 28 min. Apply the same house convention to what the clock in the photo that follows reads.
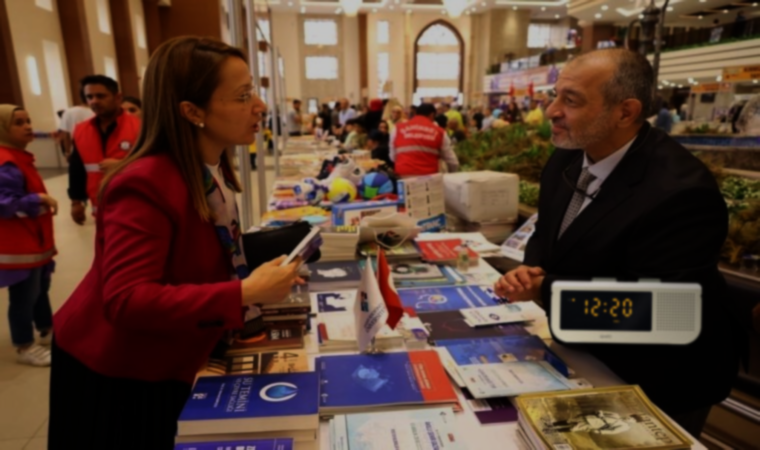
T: 12 h 20 min
